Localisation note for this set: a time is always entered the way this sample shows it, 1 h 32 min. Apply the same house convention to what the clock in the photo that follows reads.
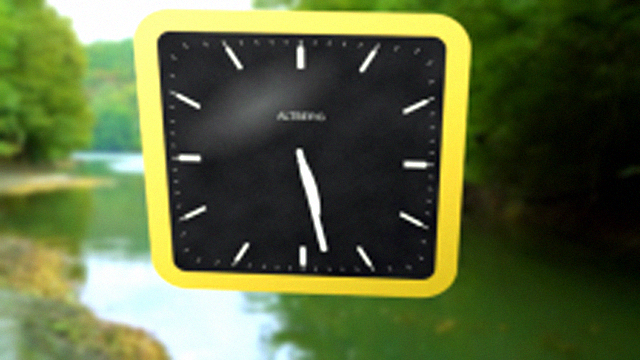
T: 5 h 28 min
